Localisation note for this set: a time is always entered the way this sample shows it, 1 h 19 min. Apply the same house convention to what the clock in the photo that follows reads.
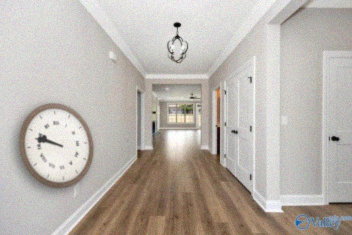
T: 9 h 48 min
